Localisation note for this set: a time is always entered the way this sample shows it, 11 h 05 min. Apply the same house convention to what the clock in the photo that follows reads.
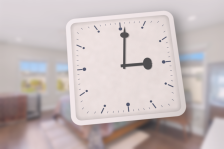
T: 3 h 01 min
